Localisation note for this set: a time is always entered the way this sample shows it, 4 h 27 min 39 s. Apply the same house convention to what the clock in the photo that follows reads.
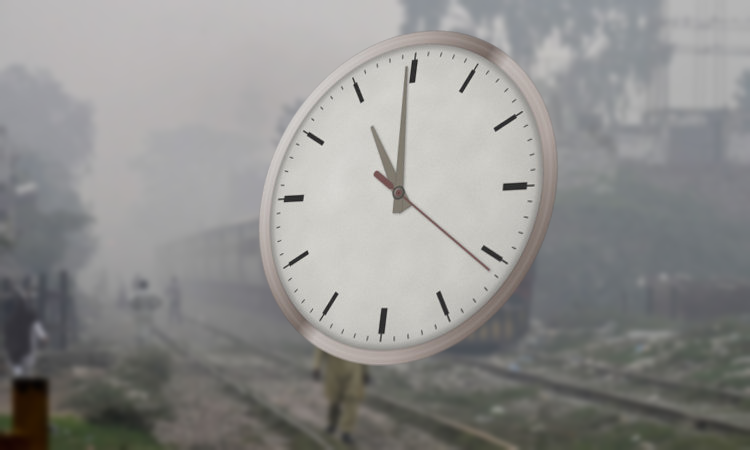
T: 10 h 59 min 21 s
